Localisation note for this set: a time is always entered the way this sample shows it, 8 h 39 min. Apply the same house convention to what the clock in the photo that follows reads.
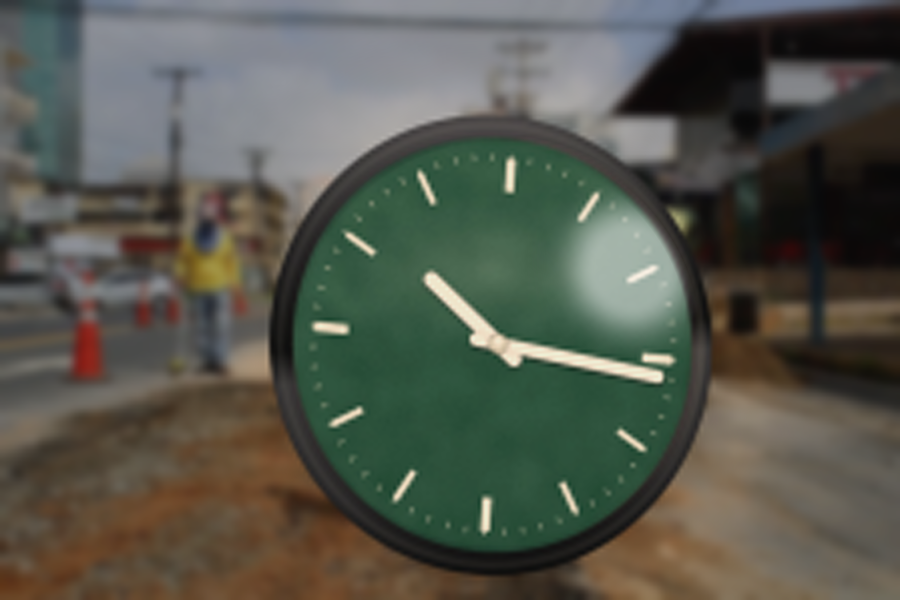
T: 10 h 16 min
